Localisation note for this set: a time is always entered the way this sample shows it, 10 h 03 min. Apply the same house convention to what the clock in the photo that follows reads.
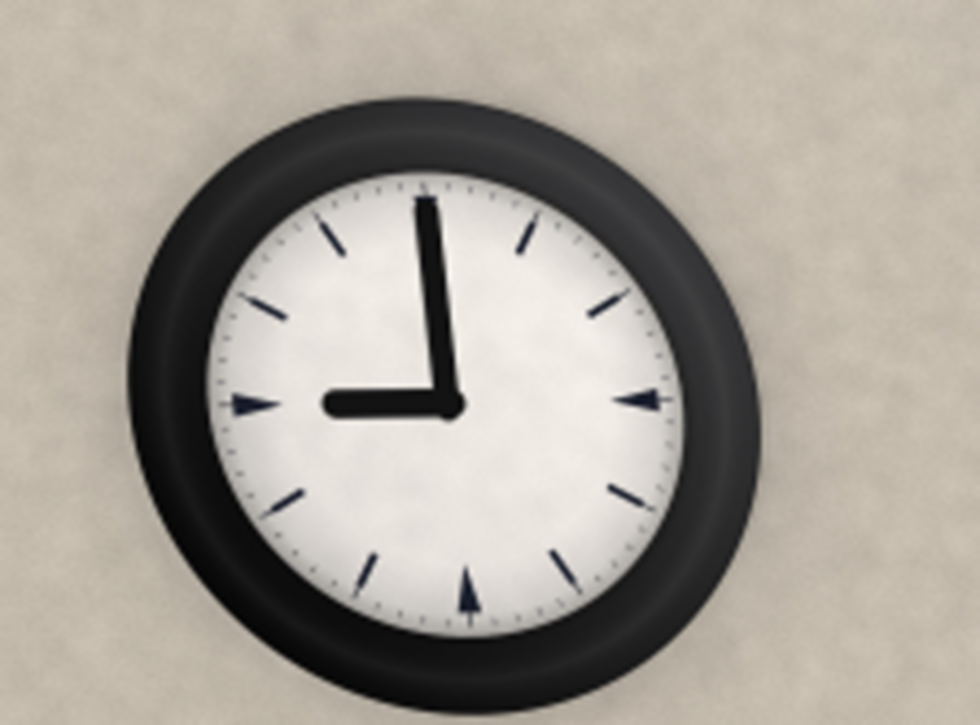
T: 9 h 00 min
